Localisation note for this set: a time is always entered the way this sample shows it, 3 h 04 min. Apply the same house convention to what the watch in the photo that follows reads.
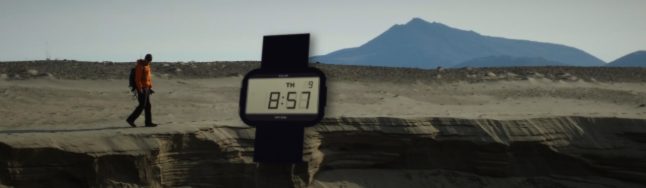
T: 8 h 57 min
